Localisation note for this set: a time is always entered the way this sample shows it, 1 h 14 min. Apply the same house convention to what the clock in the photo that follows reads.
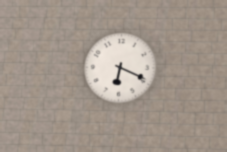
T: 6 h 19 min
